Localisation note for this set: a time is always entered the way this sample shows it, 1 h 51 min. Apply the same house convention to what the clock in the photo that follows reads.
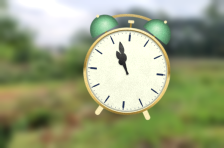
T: 10 h 57 min
